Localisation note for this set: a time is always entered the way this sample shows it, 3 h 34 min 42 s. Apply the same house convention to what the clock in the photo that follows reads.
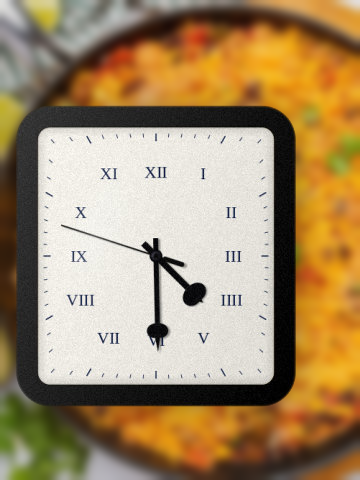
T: 4 h 29 min 48 s
